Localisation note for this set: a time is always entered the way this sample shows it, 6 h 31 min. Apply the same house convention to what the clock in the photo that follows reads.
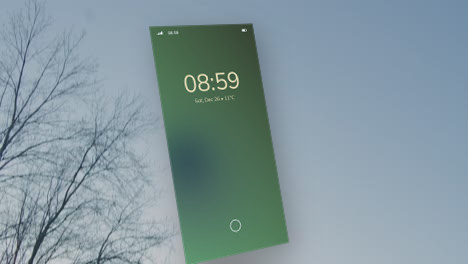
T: 8 h 59 min
